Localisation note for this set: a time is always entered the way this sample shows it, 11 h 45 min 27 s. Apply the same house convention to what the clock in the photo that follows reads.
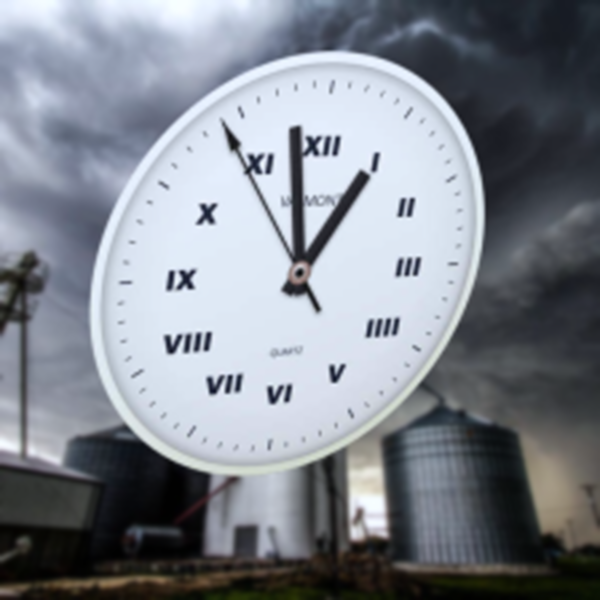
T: 12 h 57 min 54 s
